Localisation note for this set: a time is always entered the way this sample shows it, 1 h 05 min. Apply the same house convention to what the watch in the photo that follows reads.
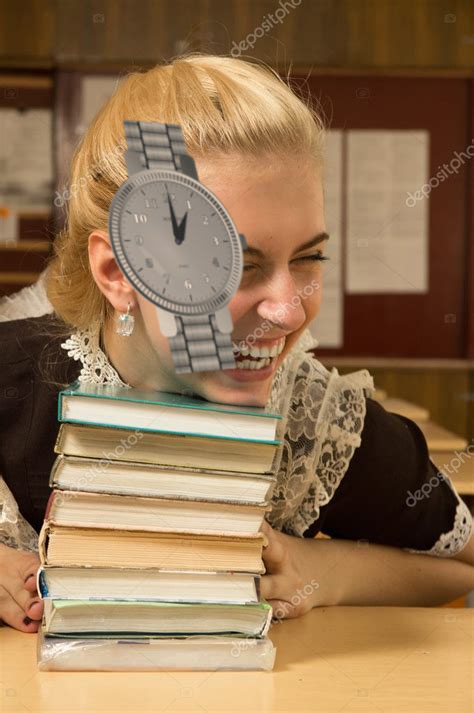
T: 1 h 00 min
